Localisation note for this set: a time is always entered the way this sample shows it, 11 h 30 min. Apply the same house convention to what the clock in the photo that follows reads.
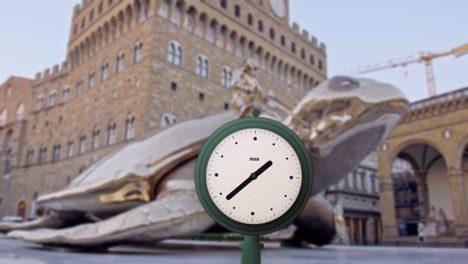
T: 1 h 38 min
